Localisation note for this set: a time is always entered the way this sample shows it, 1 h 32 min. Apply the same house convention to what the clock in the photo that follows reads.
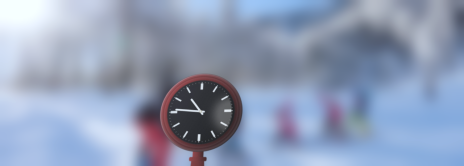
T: 10 h 46 min
